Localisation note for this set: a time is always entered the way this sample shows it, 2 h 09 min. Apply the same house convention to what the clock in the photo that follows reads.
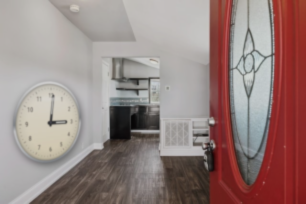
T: 3 h 01 min
